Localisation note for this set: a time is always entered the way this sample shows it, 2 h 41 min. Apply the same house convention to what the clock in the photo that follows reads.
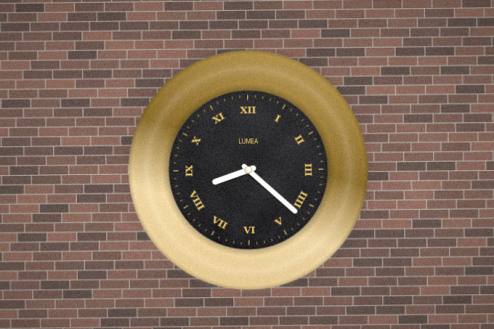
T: 8 h 22 min
